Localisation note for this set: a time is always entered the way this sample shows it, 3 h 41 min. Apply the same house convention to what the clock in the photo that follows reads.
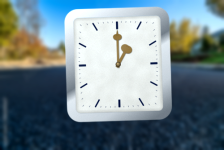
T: 1 h 00 min
